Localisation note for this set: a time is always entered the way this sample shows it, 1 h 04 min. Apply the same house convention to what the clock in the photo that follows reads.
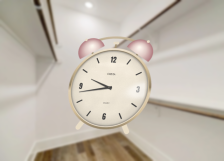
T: 9 h 43 min
